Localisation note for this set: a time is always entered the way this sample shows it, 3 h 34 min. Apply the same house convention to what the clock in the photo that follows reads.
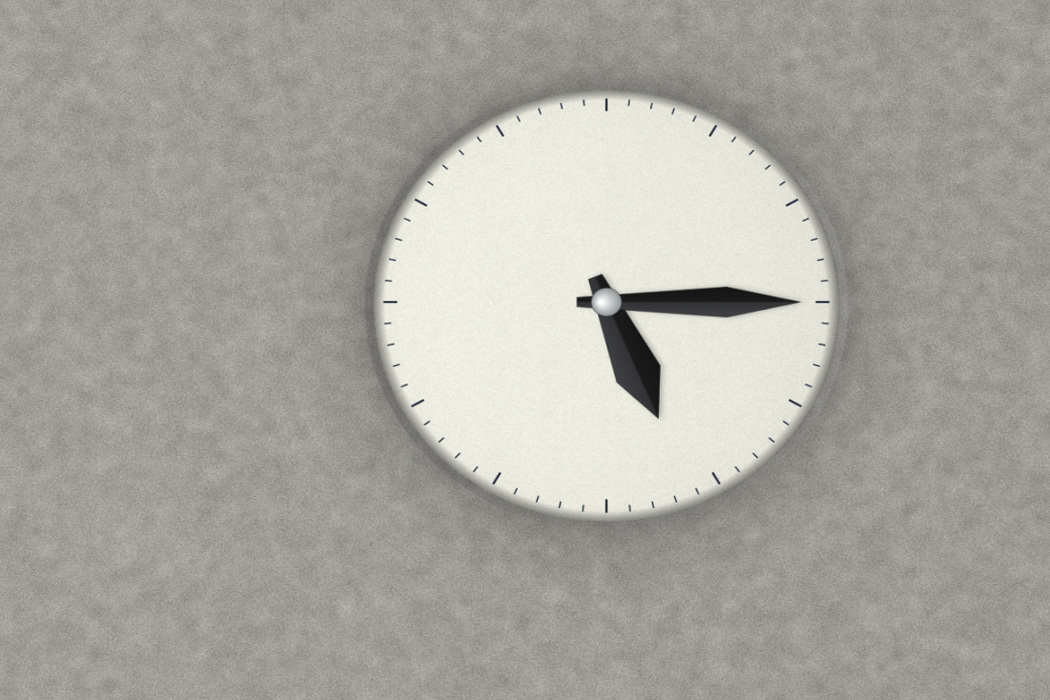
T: 5 h 15 min
